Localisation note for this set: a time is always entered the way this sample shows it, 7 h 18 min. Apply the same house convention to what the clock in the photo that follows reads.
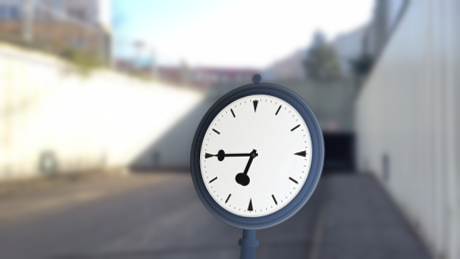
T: 6 h 45 min
